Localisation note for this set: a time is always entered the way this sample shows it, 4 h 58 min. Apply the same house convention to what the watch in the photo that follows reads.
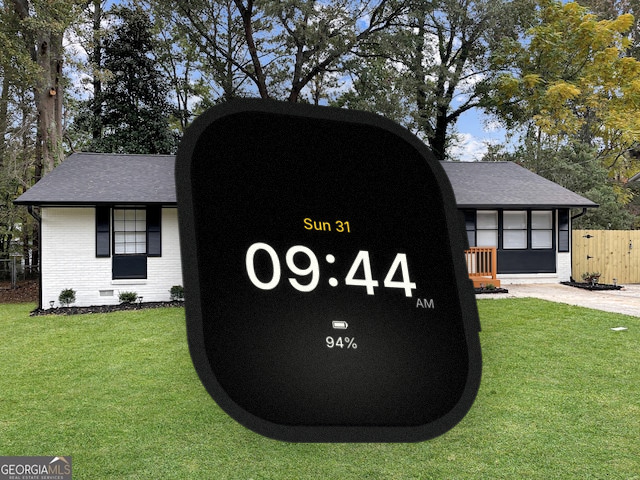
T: 9 h 44 min
